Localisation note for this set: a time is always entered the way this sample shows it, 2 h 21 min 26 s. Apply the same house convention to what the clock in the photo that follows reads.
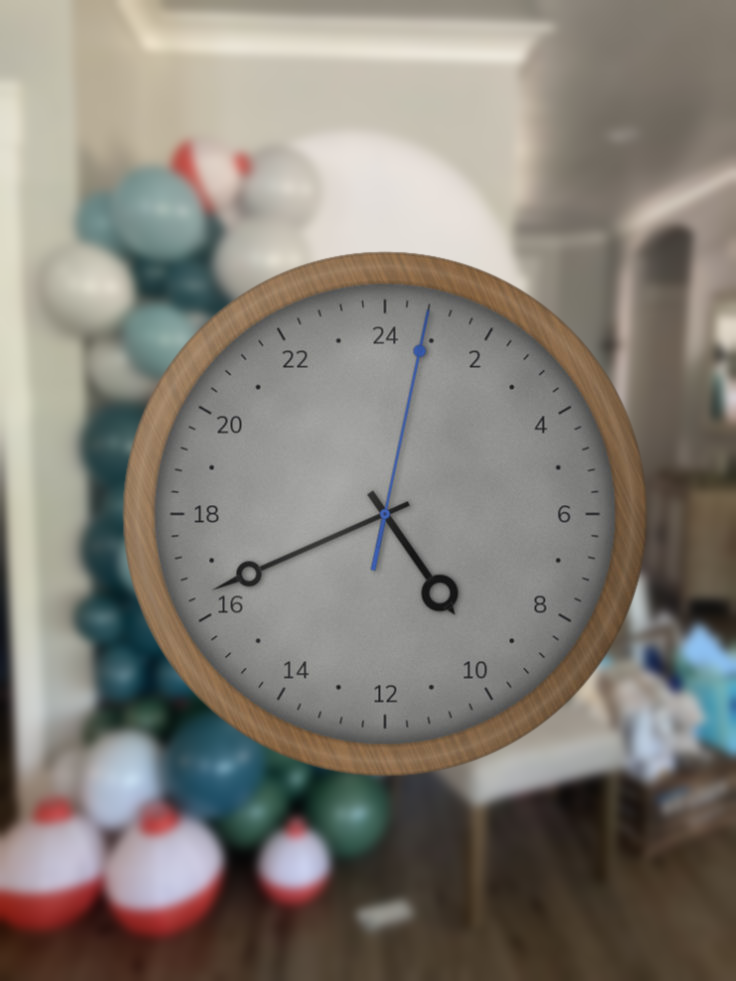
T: 9 h 41 min 02 s
